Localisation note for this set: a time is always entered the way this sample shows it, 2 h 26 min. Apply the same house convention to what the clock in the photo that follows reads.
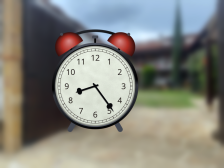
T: 8 h 24 min
